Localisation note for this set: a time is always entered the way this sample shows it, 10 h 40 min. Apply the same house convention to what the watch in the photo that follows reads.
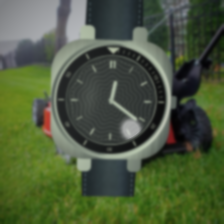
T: 12 h 21 min
